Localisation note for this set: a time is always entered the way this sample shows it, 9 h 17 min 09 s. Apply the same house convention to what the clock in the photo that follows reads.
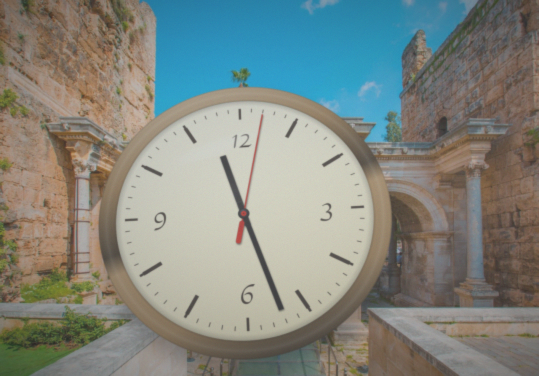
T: 11 h 27 min 02 s
